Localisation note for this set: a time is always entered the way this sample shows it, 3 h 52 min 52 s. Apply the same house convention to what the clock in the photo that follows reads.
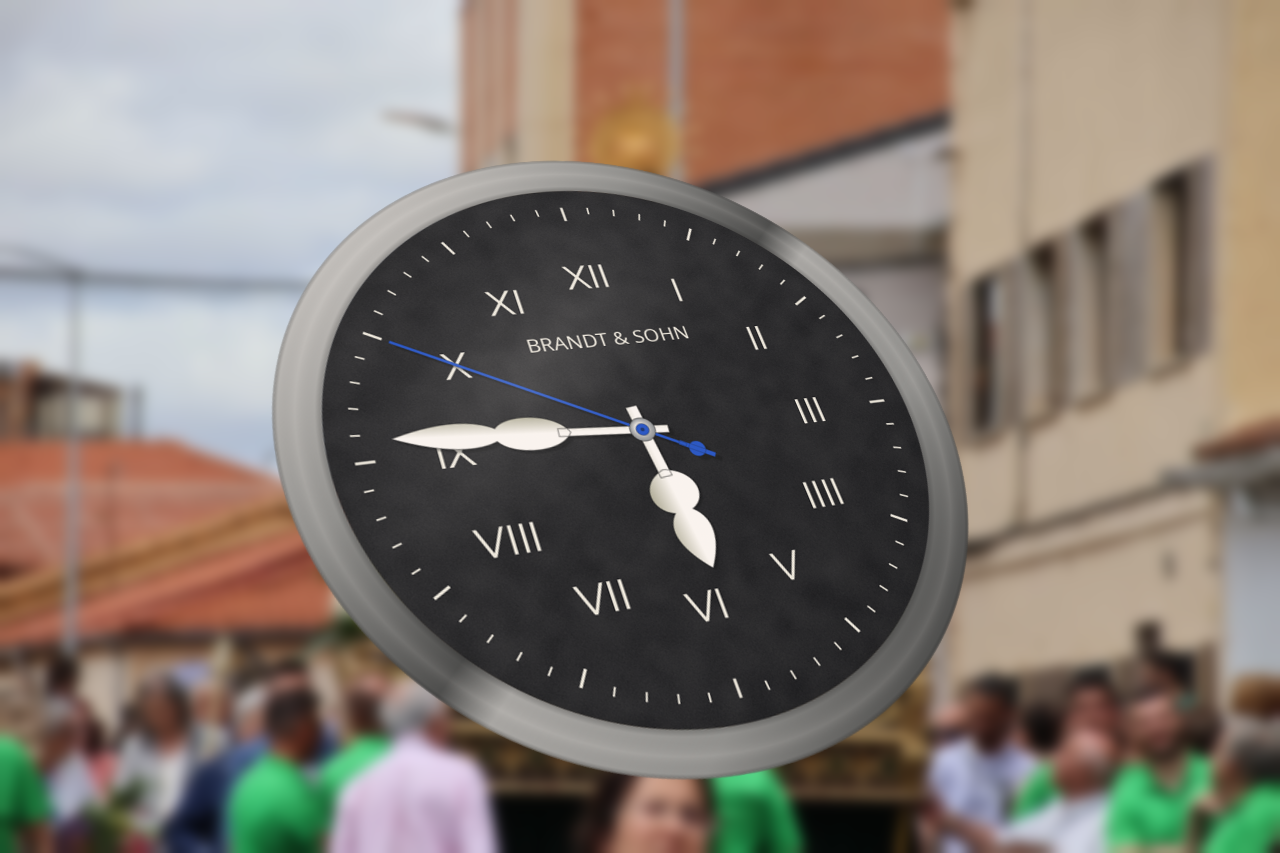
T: 5 h 45 min 50 s
